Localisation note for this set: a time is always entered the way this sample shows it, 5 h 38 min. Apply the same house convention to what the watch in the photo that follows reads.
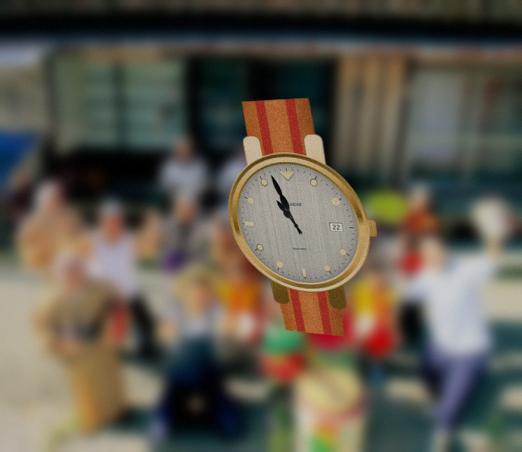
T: 10 h 57 min
